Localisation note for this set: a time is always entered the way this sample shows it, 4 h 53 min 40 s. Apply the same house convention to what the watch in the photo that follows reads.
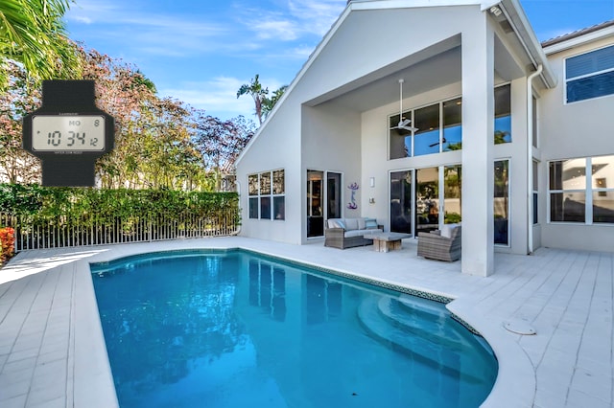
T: 10 h 34 min 12 s
